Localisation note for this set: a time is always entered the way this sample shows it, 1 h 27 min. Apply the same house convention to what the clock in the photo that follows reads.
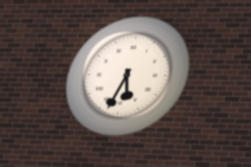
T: 5 h 33 min
